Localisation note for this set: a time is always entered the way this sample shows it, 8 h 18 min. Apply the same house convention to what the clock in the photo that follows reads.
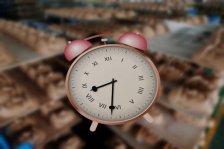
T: 8 h 32 min
